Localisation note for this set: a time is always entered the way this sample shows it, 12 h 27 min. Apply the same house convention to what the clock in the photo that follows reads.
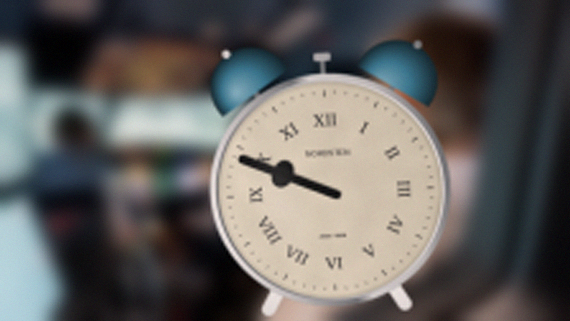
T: 9 h 49 min
